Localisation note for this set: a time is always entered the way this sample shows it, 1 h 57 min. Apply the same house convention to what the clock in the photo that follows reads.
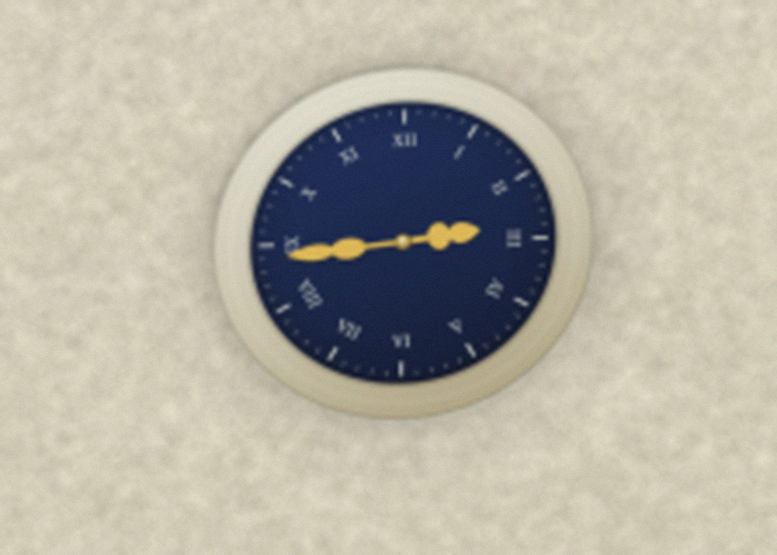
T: 2 h 44 min
